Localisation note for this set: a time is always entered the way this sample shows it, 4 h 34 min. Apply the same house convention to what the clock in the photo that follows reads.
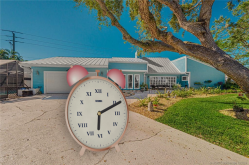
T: 6 h 11 min
